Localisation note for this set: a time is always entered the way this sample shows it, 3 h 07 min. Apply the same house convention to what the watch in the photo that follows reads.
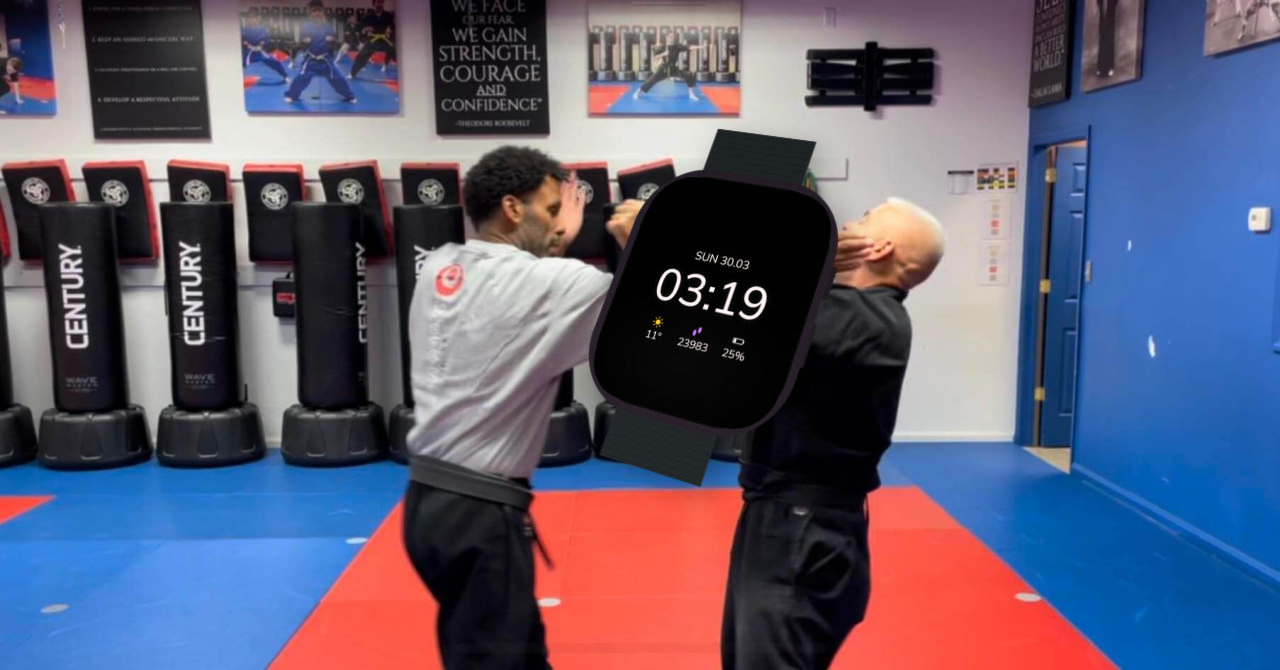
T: 3 h 19 min
